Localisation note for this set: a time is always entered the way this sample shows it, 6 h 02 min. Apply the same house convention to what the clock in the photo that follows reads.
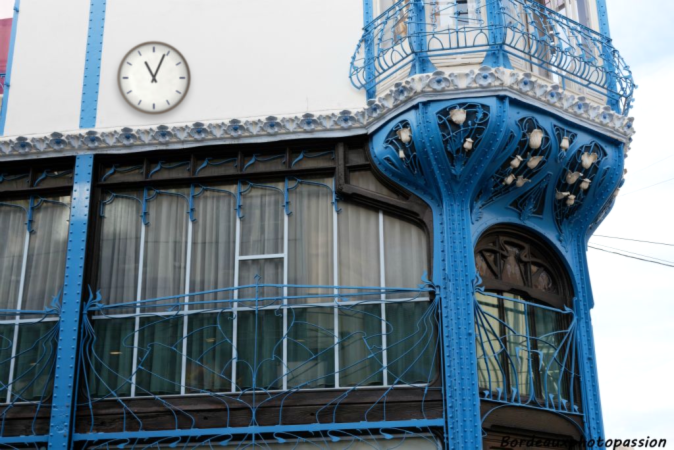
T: 11 h 04 min
